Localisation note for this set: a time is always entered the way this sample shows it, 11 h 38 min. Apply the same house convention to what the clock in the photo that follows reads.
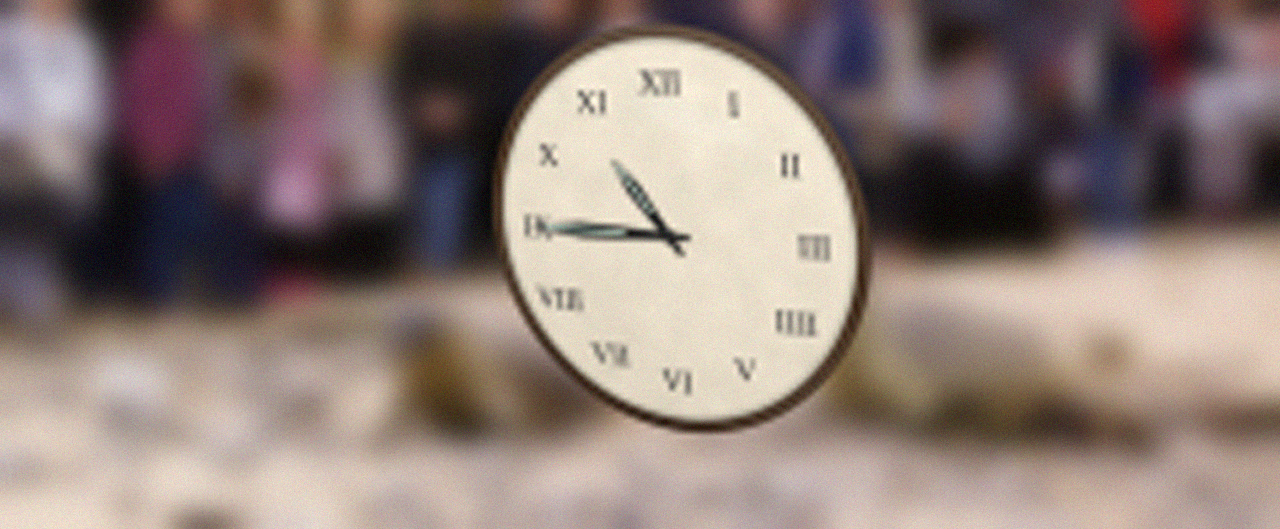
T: 10 h 45 min
